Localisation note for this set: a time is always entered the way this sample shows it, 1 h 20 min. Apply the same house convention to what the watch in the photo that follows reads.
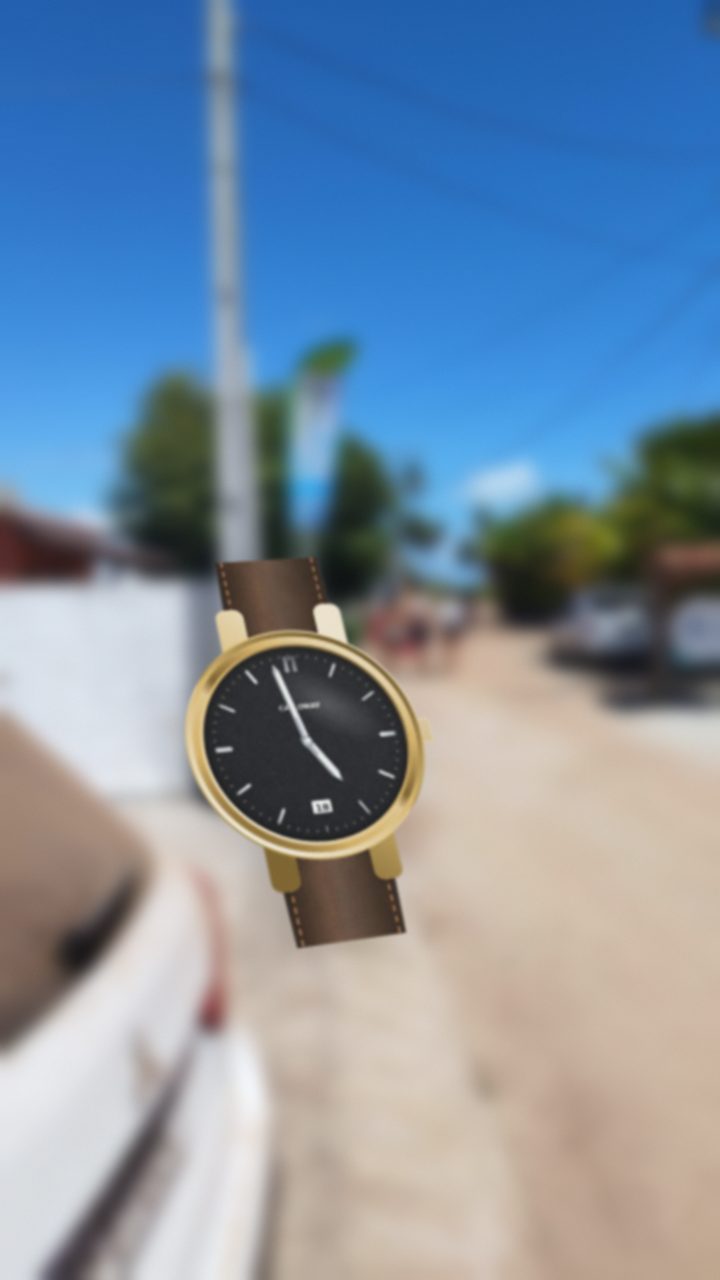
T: 4 h 58 min
